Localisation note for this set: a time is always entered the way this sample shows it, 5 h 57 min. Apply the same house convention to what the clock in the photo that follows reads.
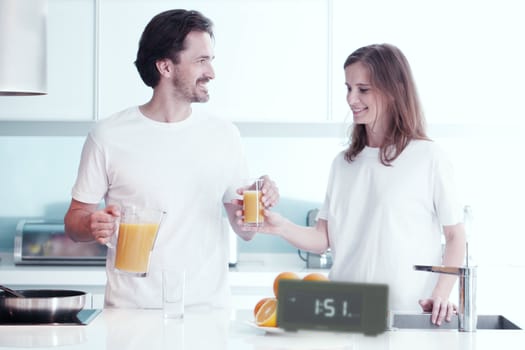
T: 1 h 51 min
